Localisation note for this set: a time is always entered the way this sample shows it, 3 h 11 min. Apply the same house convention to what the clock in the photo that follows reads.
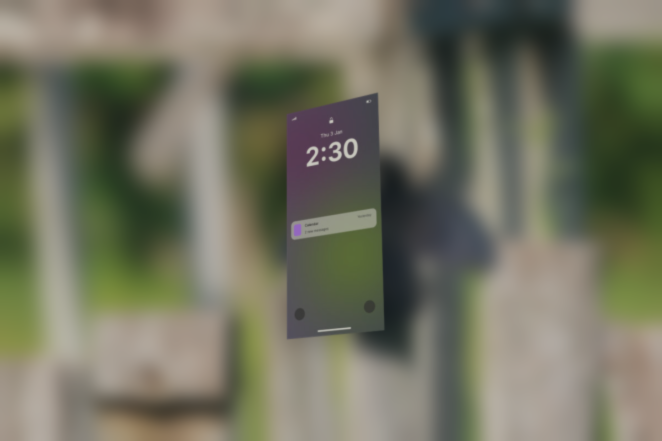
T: 2 h 30 min
